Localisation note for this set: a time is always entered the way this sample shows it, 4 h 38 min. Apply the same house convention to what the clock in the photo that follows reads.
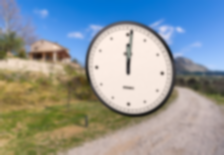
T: 12 h 01 min
